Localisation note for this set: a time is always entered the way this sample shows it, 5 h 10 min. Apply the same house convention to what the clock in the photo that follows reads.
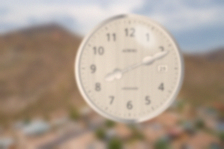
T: 8 h 11 min
